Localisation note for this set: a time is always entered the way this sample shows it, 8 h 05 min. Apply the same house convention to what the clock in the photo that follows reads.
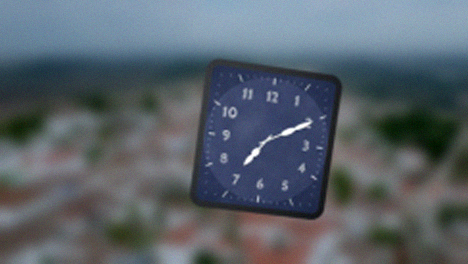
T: 7 h 10 min
